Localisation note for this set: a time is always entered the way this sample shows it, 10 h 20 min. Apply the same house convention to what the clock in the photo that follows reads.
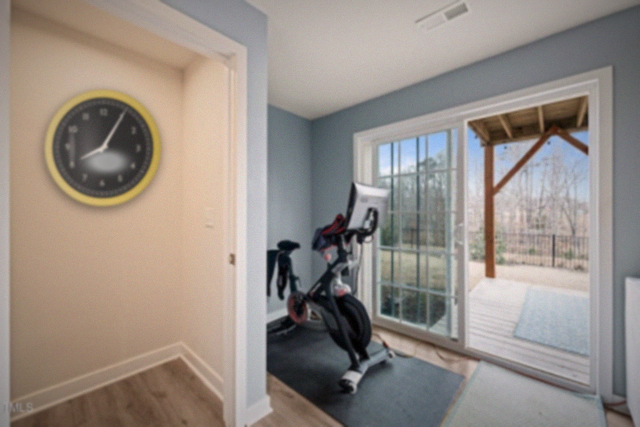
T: 8 h 05 min
